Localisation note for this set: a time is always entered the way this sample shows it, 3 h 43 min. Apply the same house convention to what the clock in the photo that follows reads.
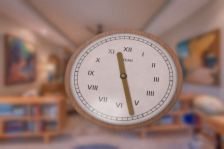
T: 11 h 27 min
